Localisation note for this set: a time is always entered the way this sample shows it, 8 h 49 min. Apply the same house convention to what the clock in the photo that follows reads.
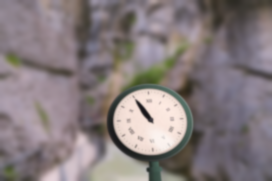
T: 10 h 55 min
